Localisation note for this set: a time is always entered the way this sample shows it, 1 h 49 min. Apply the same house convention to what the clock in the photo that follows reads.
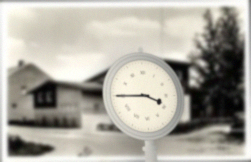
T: 3 h 45 min
